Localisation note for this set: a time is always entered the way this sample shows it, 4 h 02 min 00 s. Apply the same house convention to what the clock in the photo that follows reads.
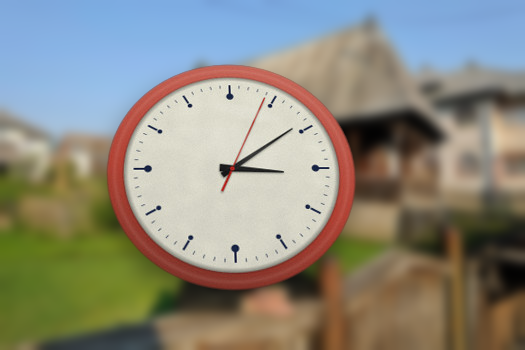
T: 3 h 09 min 04 s
